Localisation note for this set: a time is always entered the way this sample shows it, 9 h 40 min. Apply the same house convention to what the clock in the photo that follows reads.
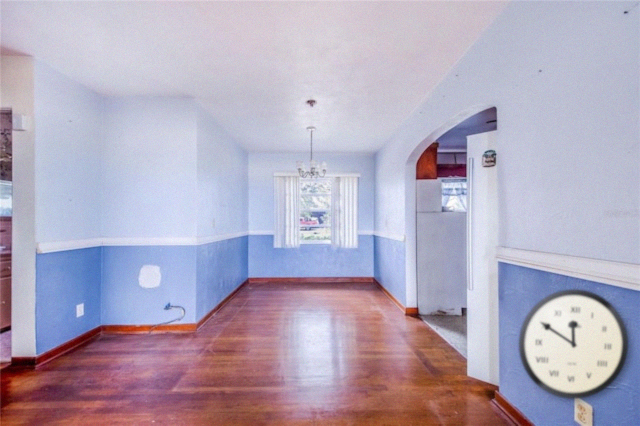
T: 11 h 50 min
